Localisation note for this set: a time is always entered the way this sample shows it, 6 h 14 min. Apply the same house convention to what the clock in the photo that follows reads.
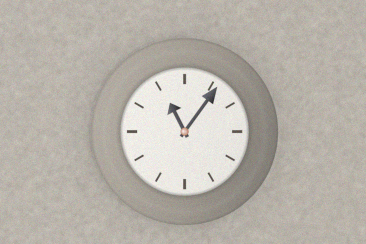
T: 11 h 06 min
